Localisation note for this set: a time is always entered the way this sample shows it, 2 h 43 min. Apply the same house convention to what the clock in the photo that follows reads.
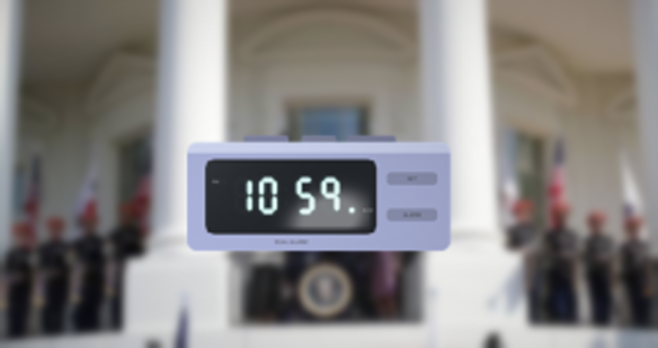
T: 10 h 59 min
